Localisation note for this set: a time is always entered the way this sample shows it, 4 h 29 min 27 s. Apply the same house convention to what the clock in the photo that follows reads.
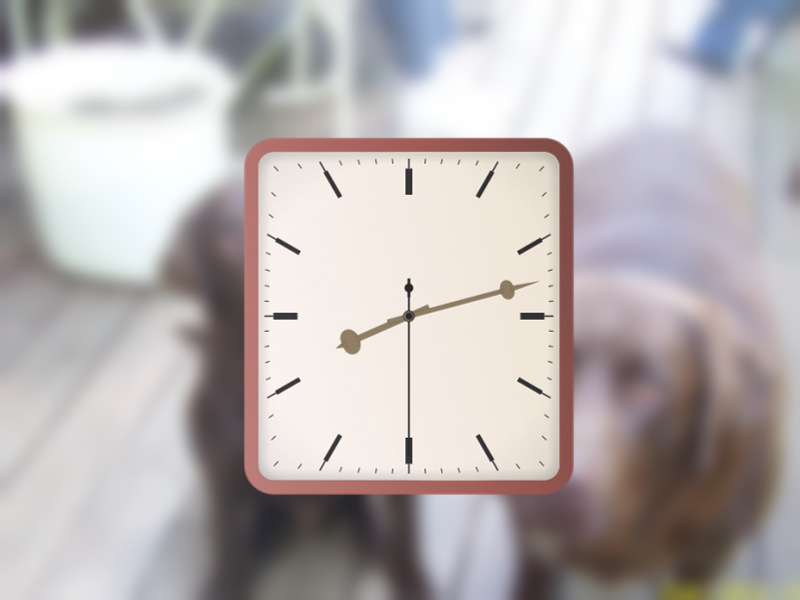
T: 8 h 12 min 30 s
